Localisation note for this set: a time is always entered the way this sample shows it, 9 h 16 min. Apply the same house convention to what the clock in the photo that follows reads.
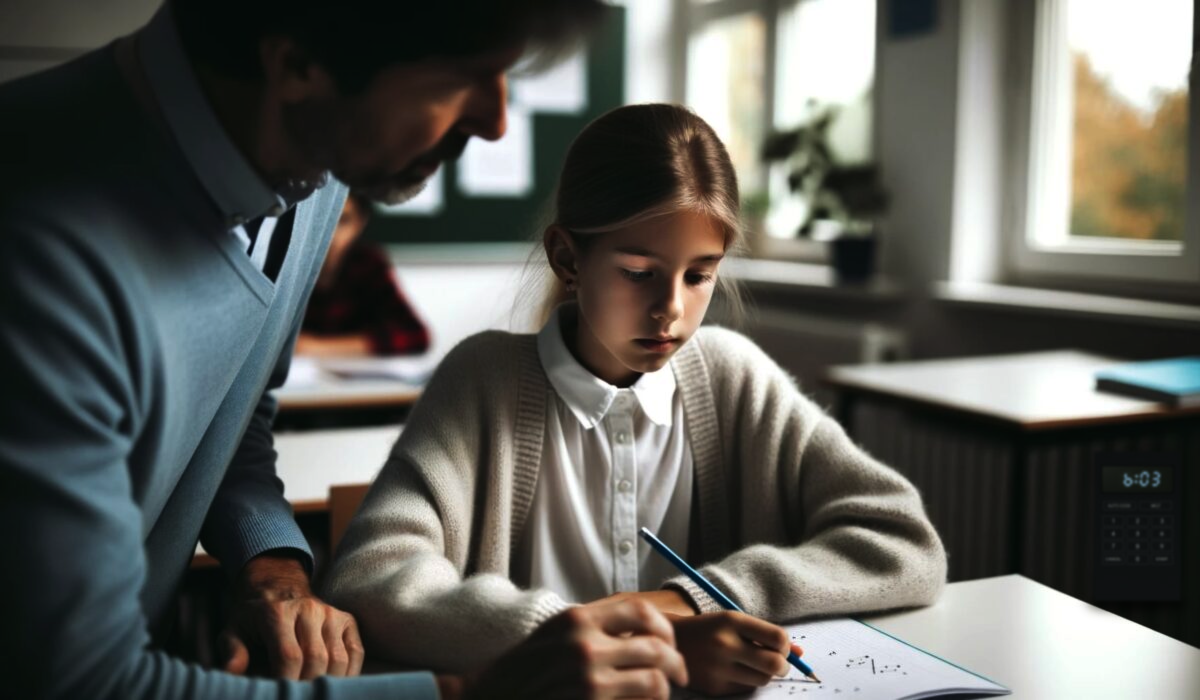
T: 6 h 03 min
